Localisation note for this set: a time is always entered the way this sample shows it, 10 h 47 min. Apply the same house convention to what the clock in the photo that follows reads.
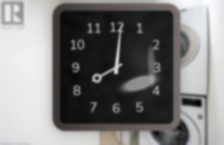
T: 8 h 01 min
